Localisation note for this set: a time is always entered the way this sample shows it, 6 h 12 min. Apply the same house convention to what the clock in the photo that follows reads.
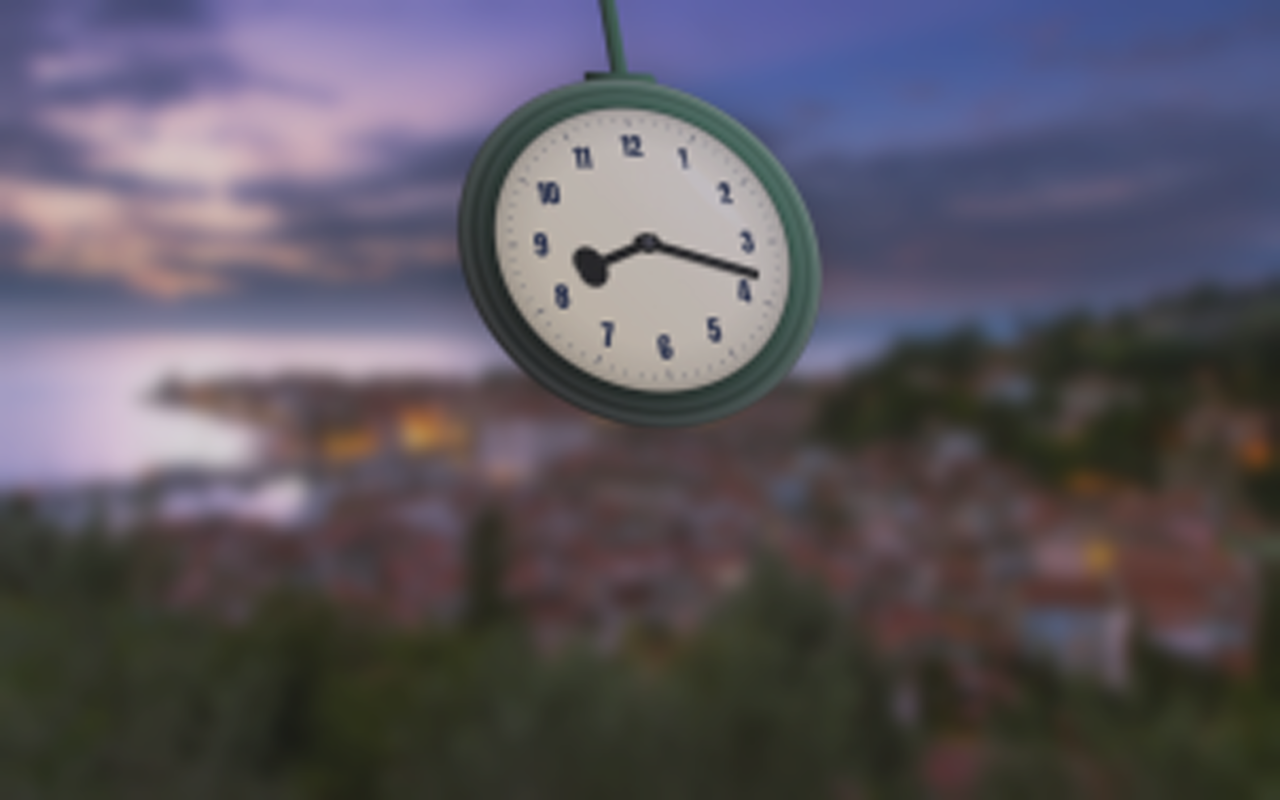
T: 8 h 18 min
